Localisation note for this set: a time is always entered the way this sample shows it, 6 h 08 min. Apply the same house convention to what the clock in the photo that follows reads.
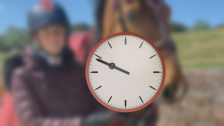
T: 9 h 49 min
